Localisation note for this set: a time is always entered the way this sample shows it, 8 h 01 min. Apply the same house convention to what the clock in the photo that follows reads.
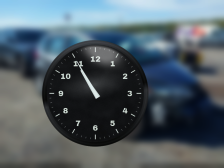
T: 10 h 55 min
